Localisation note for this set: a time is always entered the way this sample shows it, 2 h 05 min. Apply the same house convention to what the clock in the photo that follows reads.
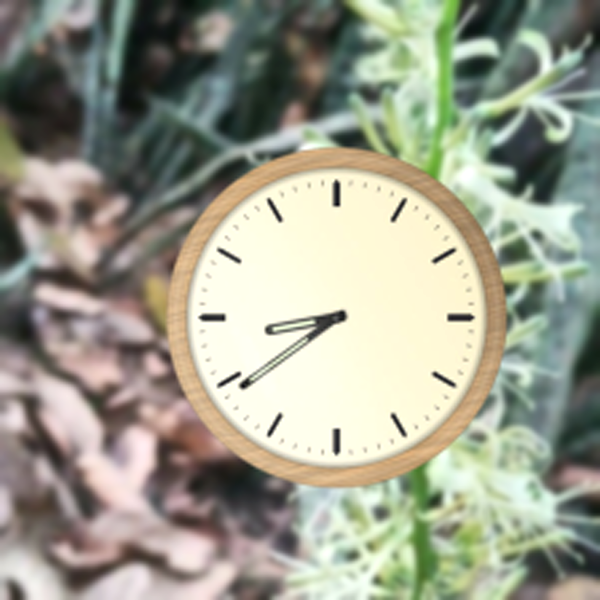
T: 8 h 39 min
